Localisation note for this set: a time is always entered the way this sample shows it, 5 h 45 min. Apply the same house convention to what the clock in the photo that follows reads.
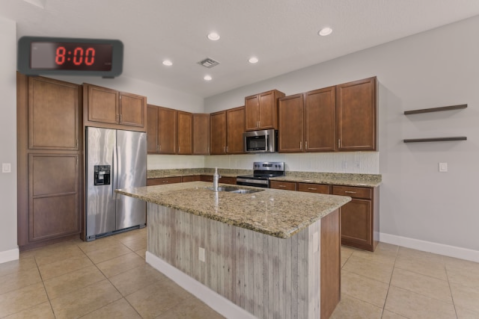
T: 8 h 00 min
